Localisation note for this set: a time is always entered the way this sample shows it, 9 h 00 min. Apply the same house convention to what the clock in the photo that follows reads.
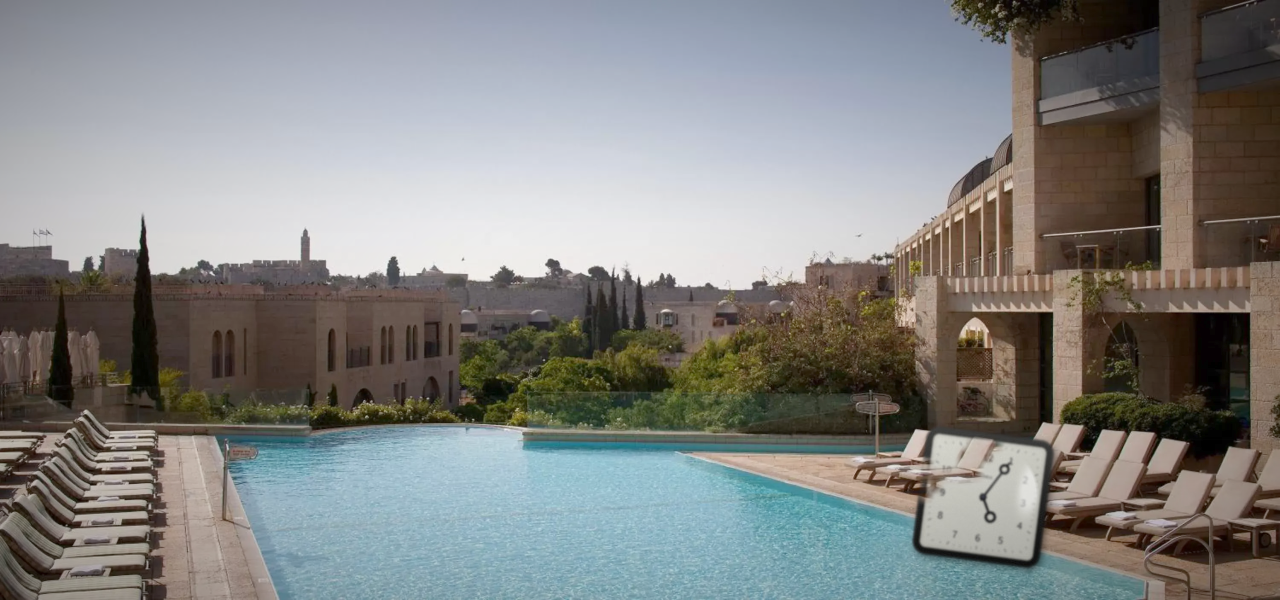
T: 5 h 05 min
